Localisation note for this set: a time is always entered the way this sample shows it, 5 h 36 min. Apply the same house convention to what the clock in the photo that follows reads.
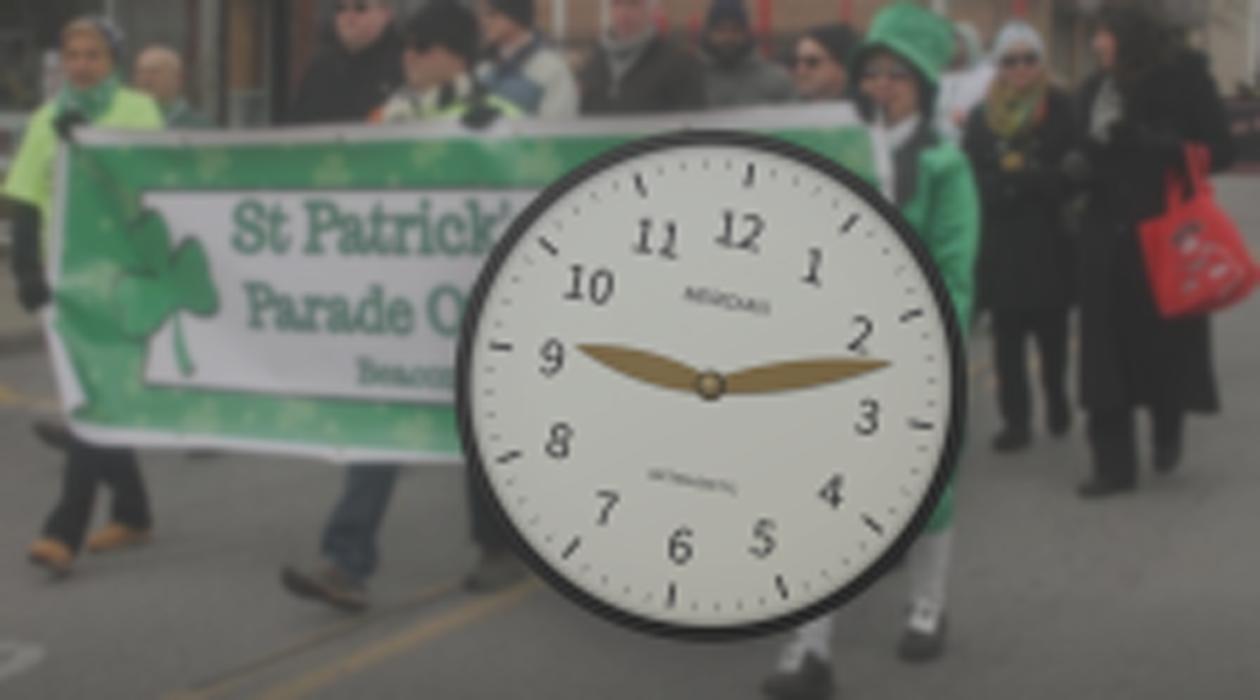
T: 9 h 12 min
